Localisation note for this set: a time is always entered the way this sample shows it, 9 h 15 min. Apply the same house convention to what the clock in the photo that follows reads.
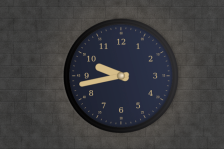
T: 9 h 43 min
